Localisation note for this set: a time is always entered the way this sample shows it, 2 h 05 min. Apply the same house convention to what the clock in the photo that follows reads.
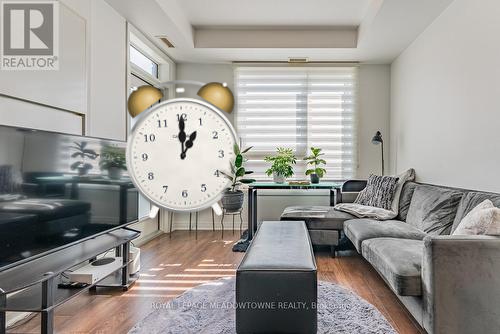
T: 1 h 00 min
